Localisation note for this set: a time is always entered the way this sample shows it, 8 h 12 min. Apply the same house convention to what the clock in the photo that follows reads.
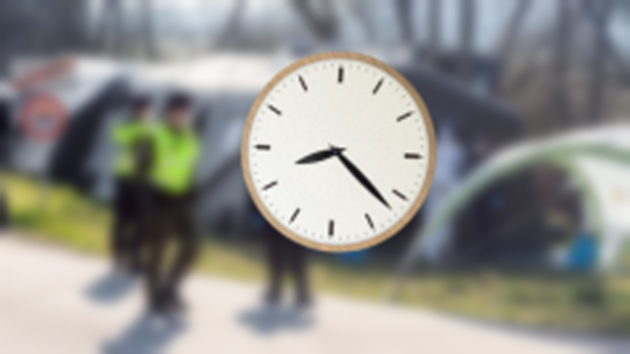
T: 8 h 22 min
